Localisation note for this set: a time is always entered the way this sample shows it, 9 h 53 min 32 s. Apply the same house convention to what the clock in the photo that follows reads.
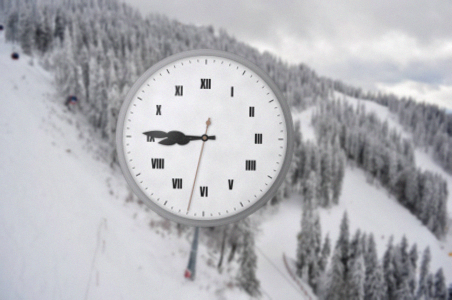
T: 8 h 45 min 32 s
